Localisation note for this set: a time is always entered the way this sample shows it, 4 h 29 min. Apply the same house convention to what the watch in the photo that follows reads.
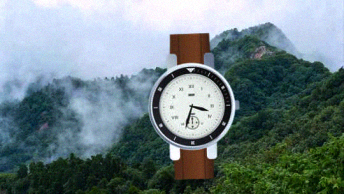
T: 3 h 33 min
